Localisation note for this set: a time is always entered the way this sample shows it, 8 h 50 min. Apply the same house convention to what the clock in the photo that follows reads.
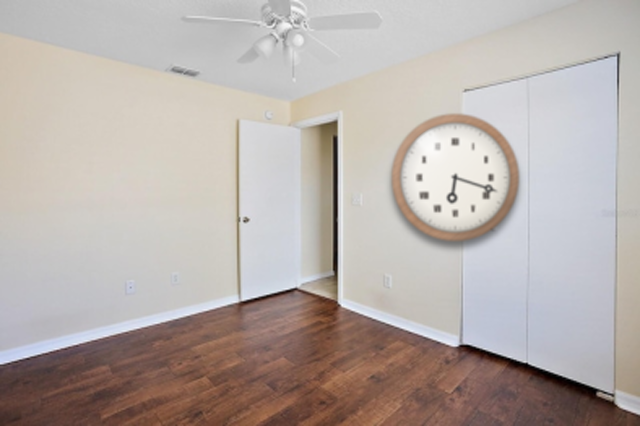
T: 6 h 18 min
